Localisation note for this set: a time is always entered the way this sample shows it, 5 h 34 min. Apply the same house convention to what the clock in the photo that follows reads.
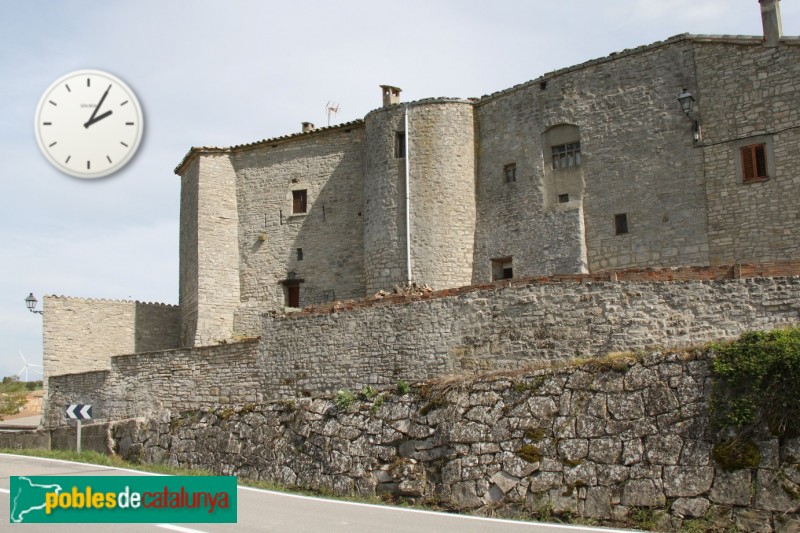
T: 2 h 05 min
